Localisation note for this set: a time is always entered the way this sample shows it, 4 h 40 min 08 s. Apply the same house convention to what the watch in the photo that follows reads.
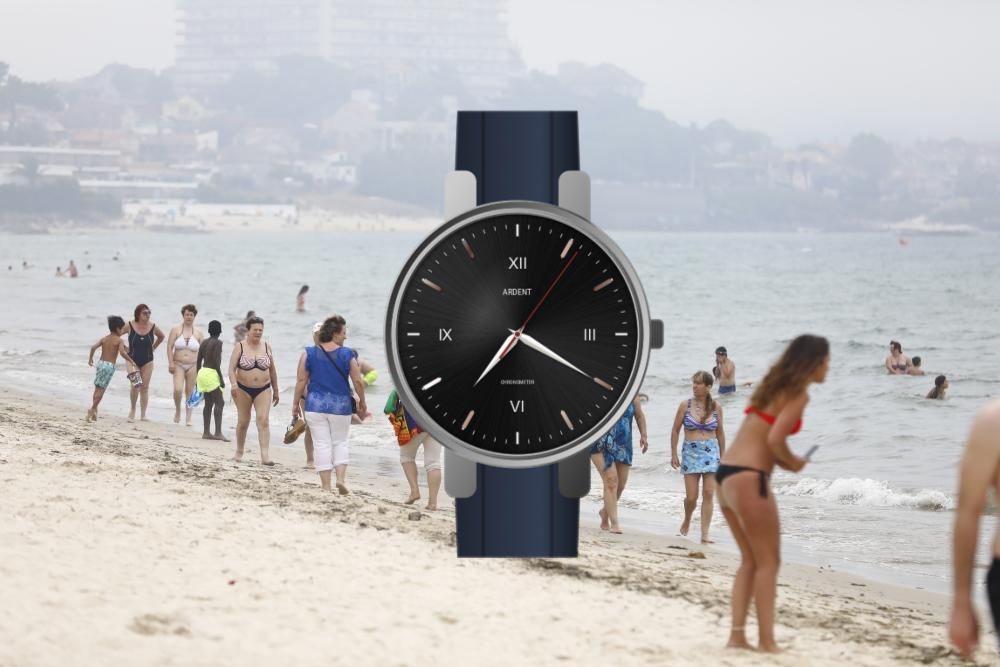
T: 7 h 20 min 06 s
